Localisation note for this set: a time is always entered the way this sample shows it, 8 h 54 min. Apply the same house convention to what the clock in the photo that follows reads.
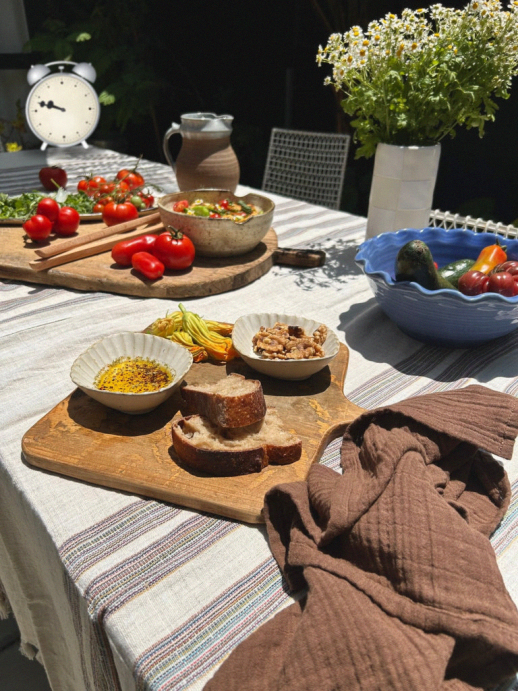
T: 9 h 48 min
